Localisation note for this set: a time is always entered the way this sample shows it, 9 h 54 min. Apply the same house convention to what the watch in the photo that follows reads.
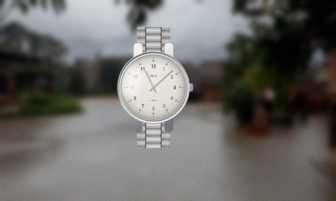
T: 11 h 08 min
